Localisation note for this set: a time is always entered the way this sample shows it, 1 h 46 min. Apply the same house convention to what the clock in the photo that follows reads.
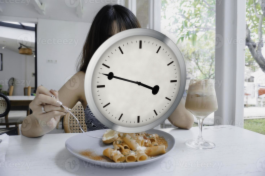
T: 3 h 48 min
